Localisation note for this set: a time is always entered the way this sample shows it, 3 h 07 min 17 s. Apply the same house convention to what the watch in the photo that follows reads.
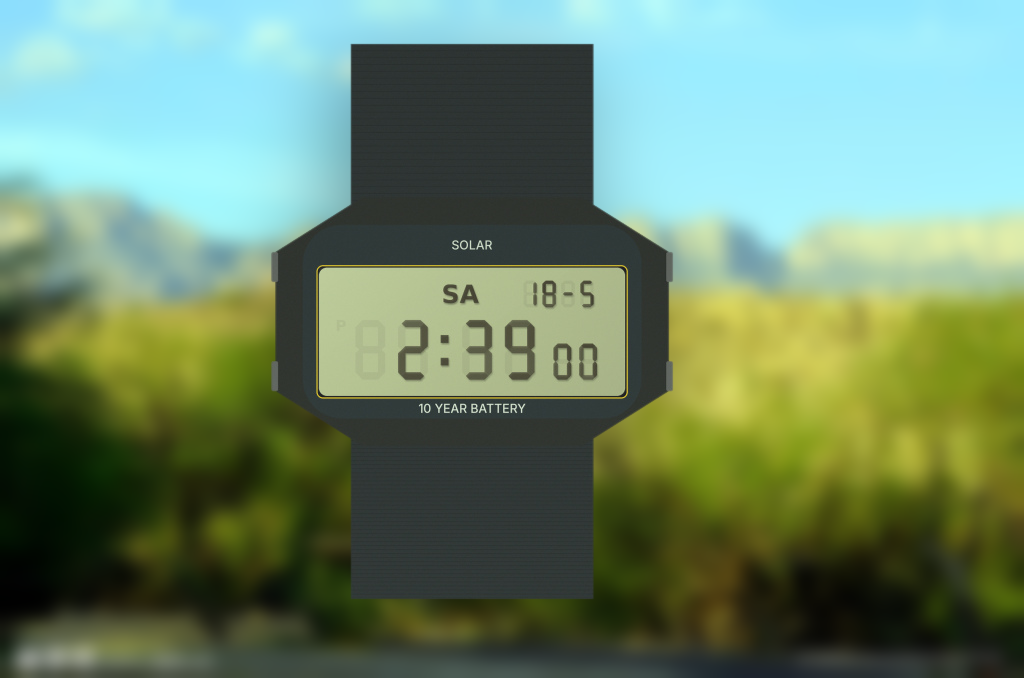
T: 2 h 39 min 00 s
